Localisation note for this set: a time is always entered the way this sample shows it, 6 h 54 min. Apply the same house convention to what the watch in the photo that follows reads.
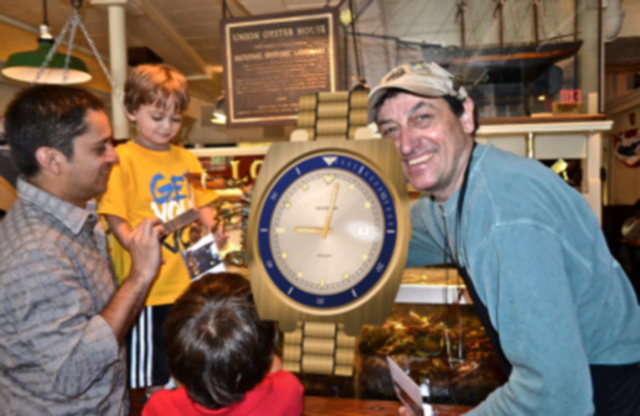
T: 9 h 02 min
